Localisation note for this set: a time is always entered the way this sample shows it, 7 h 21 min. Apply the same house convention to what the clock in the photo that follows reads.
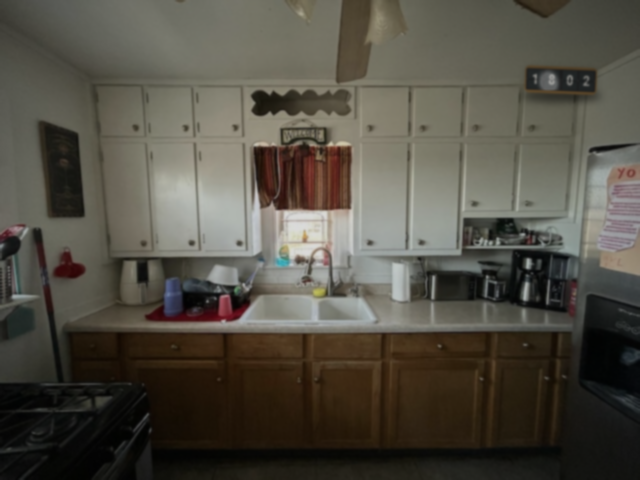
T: 18 h 02 min
